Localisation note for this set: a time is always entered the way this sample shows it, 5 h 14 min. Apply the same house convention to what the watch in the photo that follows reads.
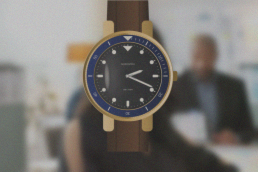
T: 2 h 19 min
